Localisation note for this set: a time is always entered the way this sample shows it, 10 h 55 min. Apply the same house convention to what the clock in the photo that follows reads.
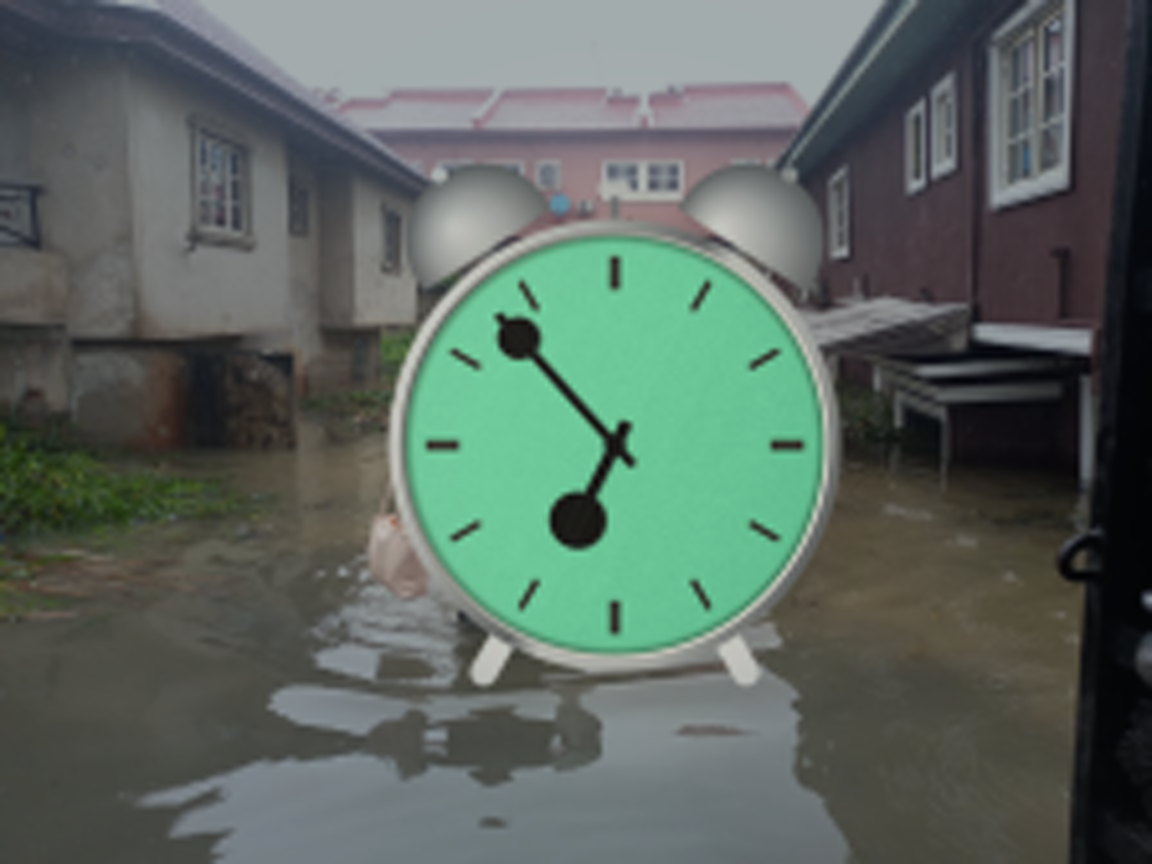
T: 6 h 53 min
